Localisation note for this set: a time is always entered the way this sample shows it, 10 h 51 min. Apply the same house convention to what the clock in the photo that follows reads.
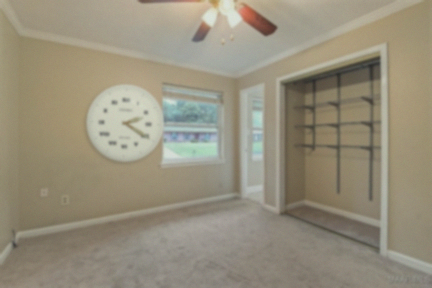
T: 2 h 20 min
